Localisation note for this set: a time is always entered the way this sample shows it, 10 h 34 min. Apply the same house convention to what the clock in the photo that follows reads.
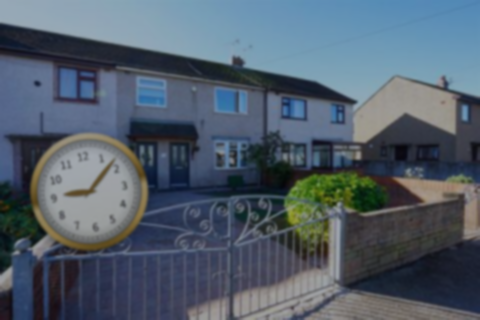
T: 9 h 08 min
